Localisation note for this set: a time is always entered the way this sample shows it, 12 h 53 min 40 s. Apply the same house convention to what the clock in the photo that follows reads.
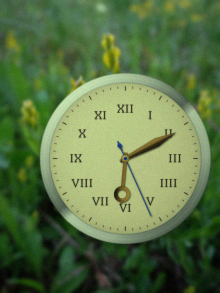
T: 6 h 10 min 26 s
